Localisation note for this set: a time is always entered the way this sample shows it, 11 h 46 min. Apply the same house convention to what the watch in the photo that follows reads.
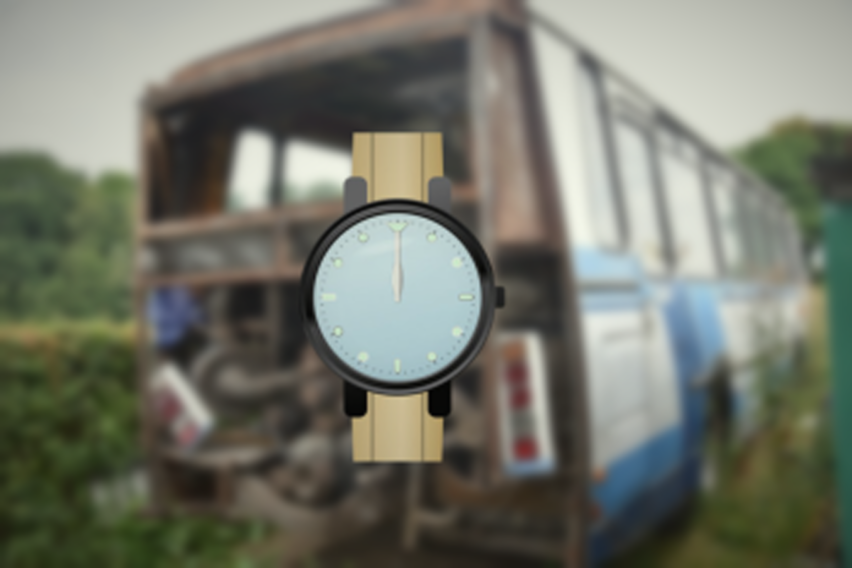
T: 12 h 00 min
